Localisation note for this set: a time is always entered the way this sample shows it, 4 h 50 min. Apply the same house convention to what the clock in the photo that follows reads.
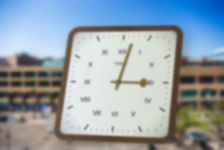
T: 3 h 02 min
